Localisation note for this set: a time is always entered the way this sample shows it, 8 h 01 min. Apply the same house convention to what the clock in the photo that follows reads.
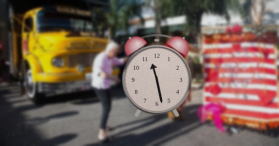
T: 11 h 28 min
